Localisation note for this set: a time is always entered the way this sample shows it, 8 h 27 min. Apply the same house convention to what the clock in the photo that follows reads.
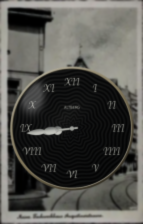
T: 8 h 44 min
